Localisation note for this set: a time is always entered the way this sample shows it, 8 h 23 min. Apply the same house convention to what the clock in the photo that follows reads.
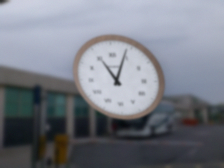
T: 11 h 04 min
